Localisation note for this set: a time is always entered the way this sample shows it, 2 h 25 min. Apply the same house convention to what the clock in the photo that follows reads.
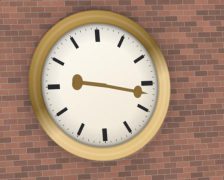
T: 9 h 17 min
